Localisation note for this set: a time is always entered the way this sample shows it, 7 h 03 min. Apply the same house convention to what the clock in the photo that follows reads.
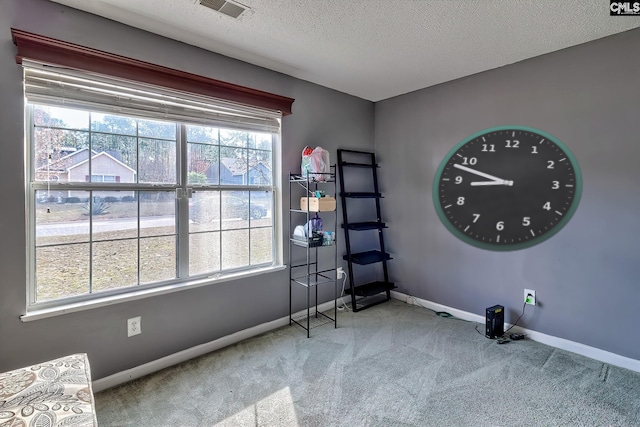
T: 8 h 48 min
